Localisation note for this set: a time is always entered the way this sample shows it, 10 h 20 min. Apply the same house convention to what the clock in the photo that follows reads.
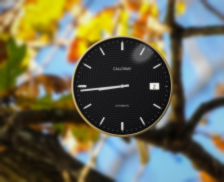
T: 8 h 44 min
